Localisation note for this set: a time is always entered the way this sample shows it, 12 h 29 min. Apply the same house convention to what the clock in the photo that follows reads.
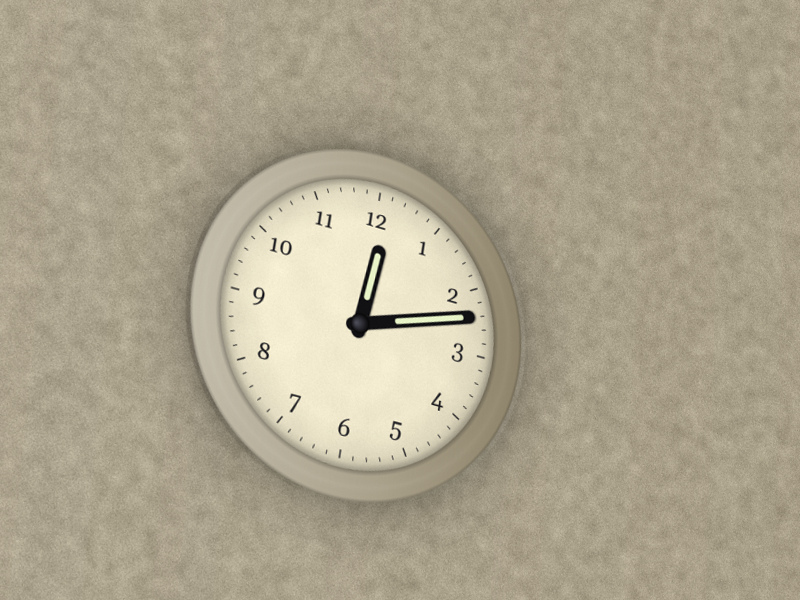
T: 12 h 12 min
